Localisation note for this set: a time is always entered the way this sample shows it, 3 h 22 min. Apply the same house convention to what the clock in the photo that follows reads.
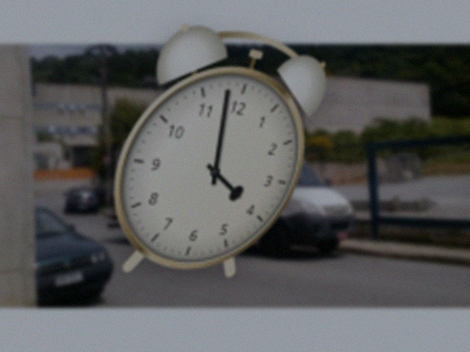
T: 3 h 58 min
